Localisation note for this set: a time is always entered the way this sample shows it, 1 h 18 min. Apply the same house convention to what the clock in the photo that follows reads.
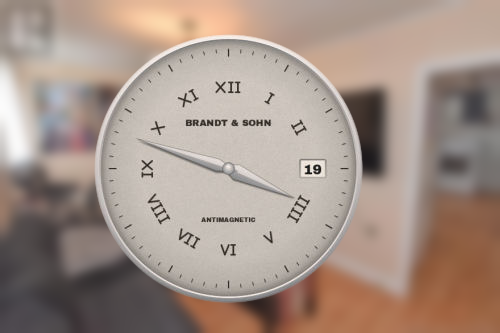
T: 3 h 48 min
